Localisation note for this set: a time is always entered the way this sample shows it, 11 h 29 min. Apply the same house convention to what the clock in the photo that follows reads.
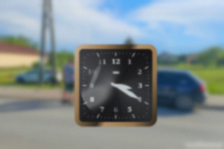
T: 3 h 20 min
